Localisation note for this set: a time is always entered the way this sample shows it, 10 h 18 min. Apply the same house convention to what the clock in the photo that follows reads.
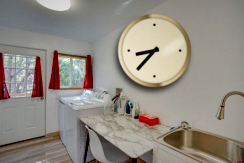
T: 8 h 37 min
